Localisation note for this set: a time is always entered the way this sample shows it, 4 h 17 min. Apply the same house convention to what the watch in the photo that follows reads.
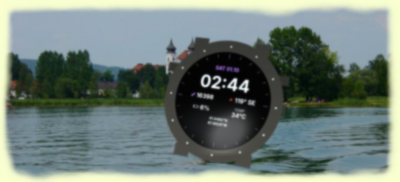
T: 2 h 44 min
